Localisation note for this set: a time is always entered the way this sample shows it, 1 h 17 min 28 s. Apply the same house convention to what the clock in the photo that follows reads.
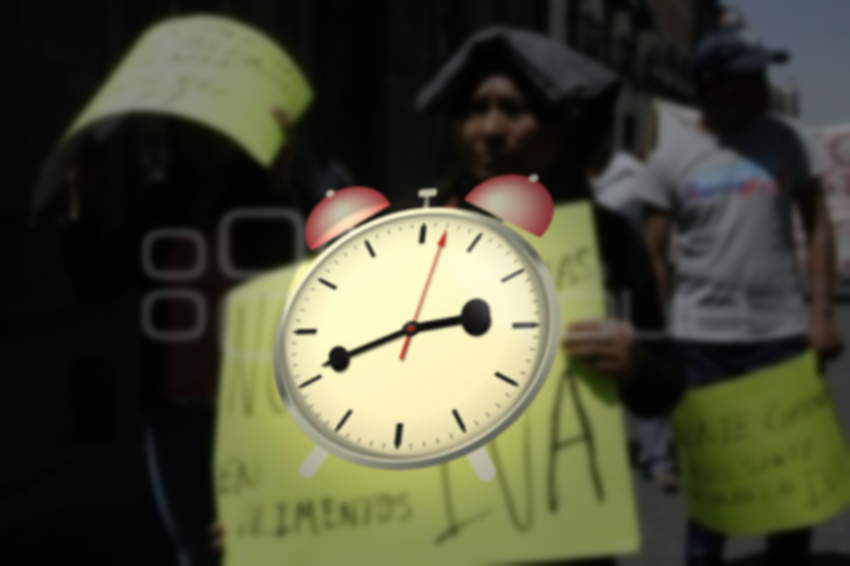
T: 2 h 41 min 02 s
